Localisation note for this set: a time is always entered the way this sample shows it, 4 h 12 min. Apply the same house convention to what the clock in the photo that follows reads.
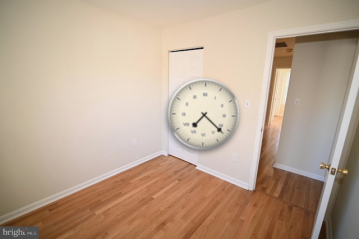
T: 7 h 22 min
